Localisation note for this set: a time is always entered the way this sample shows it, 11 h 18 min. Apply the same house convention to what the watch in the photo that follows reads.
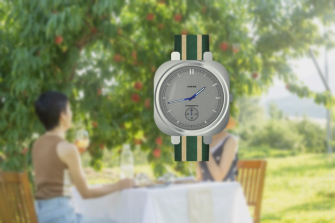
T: 1 h 43 min
